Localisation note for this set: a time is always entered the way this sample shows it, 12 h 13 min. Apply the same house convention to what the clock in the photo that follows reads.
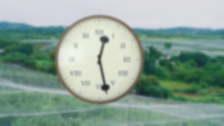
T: 12 h 28 min
